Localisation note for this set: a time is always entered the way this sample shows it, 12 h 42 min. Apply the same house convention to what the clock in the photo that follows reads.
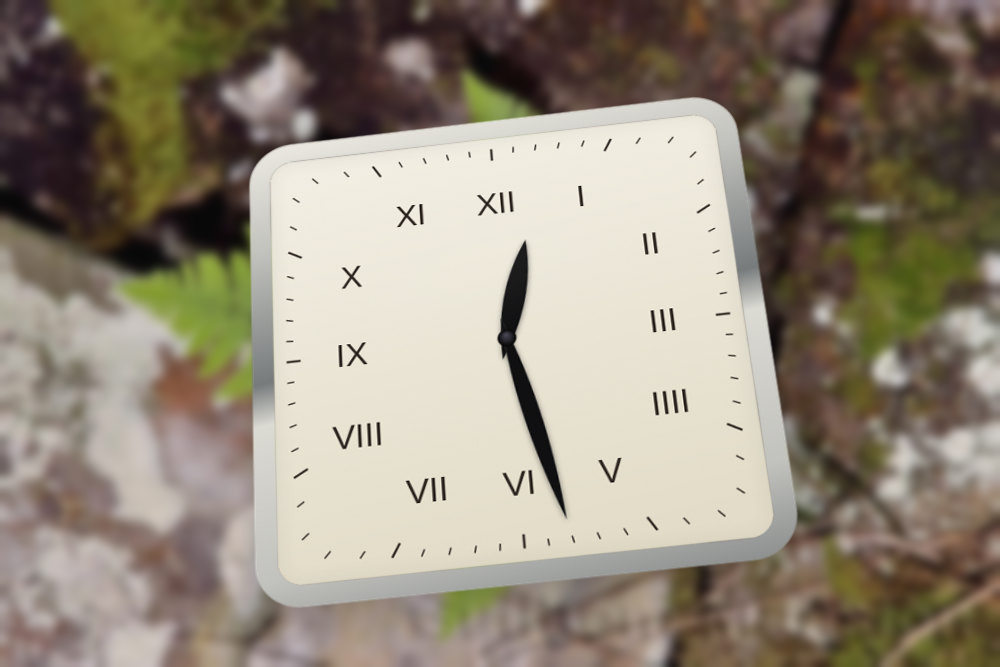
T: 12 h 28 min
